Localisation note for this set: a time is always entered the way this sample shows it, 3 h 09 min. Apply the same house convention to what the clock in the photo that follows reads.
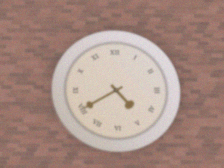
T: 4 h 40 min
